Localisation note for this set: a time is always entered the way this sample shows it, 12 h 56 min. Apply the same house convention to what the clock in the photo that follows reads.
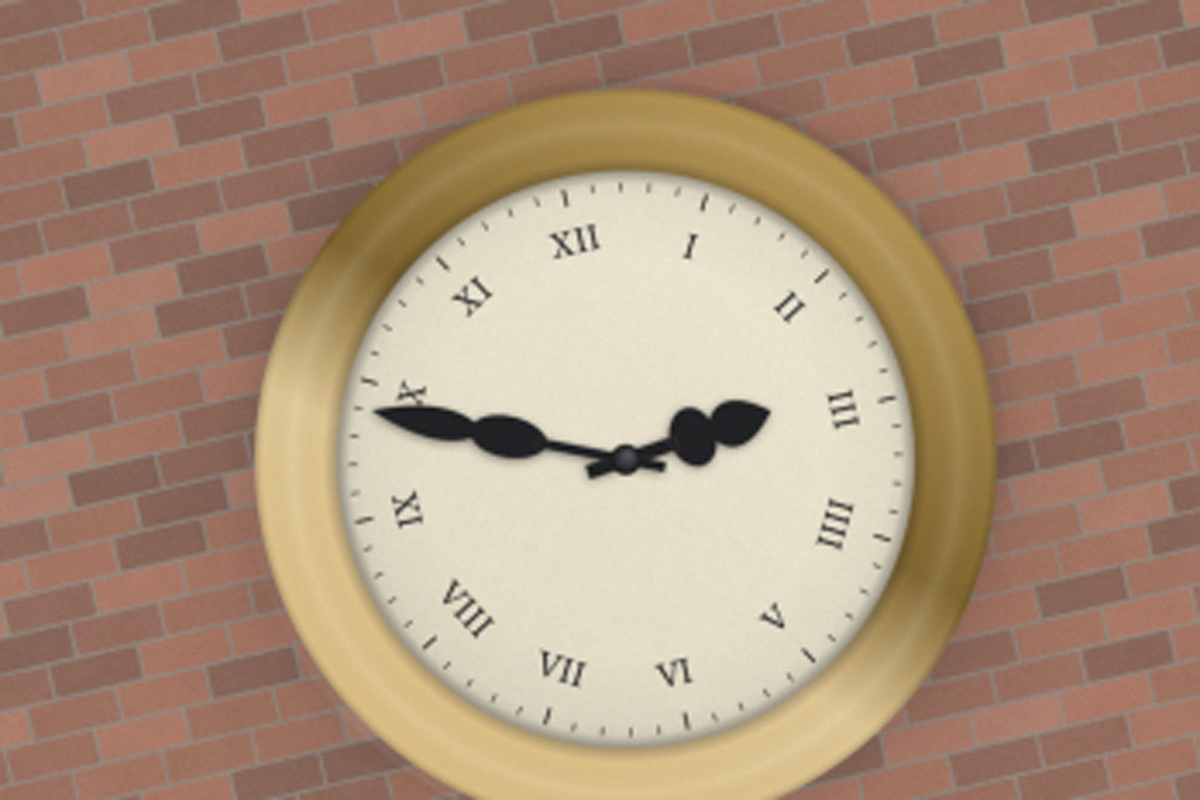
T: 2 h 49 min
